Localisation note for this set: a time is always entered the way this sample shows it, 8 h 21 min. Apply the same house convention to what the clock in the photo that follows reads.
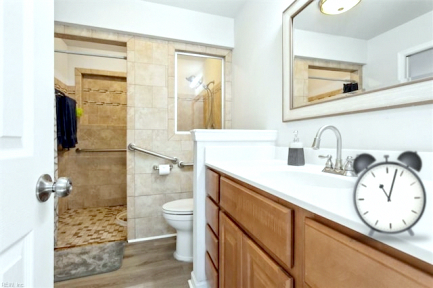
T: 11 h 03 min
